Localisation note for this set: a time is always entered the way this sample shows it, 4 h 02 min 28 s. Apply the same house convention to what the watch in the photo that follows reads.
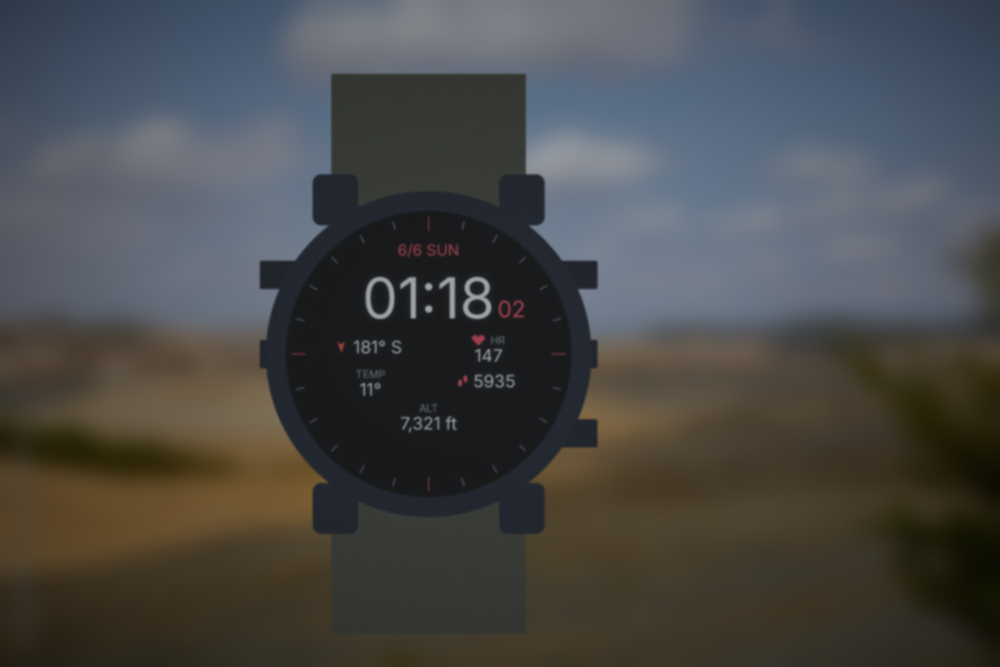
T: 1 h 18 min 02 s
